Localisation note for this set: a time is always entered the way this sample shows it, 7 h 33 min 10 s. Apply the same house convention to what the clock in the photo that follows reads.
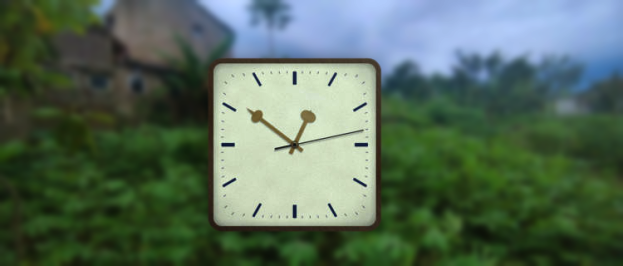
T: 12 h 51 min 13 s
